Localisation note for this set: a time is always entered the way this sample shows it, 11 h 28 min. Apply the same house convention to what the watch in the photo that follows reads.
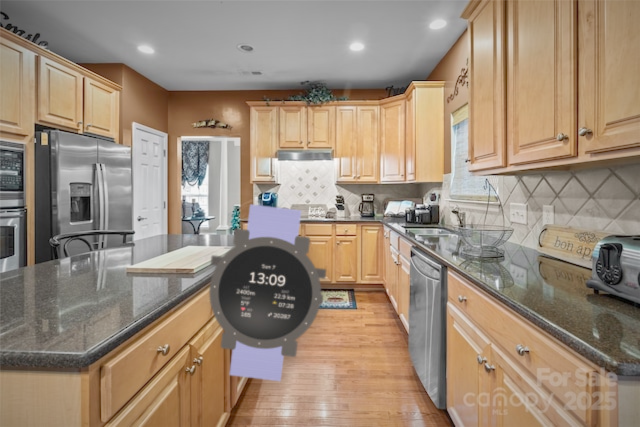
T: 13 h 09 min
